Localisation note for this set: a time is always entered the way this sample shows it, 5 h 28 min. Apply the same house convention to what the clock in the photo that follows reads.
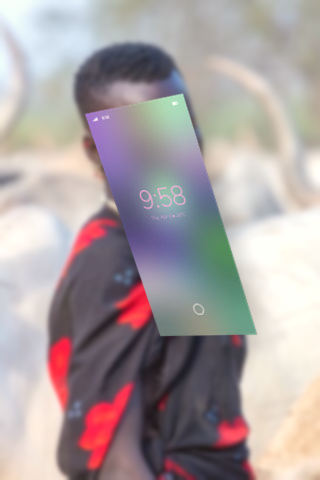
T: 9 h 58 min
